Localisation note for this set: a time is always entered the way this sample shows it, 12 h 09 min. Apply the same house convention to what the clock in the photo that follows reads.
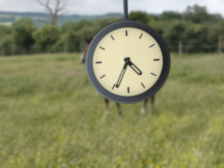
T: 4 h 34 min
